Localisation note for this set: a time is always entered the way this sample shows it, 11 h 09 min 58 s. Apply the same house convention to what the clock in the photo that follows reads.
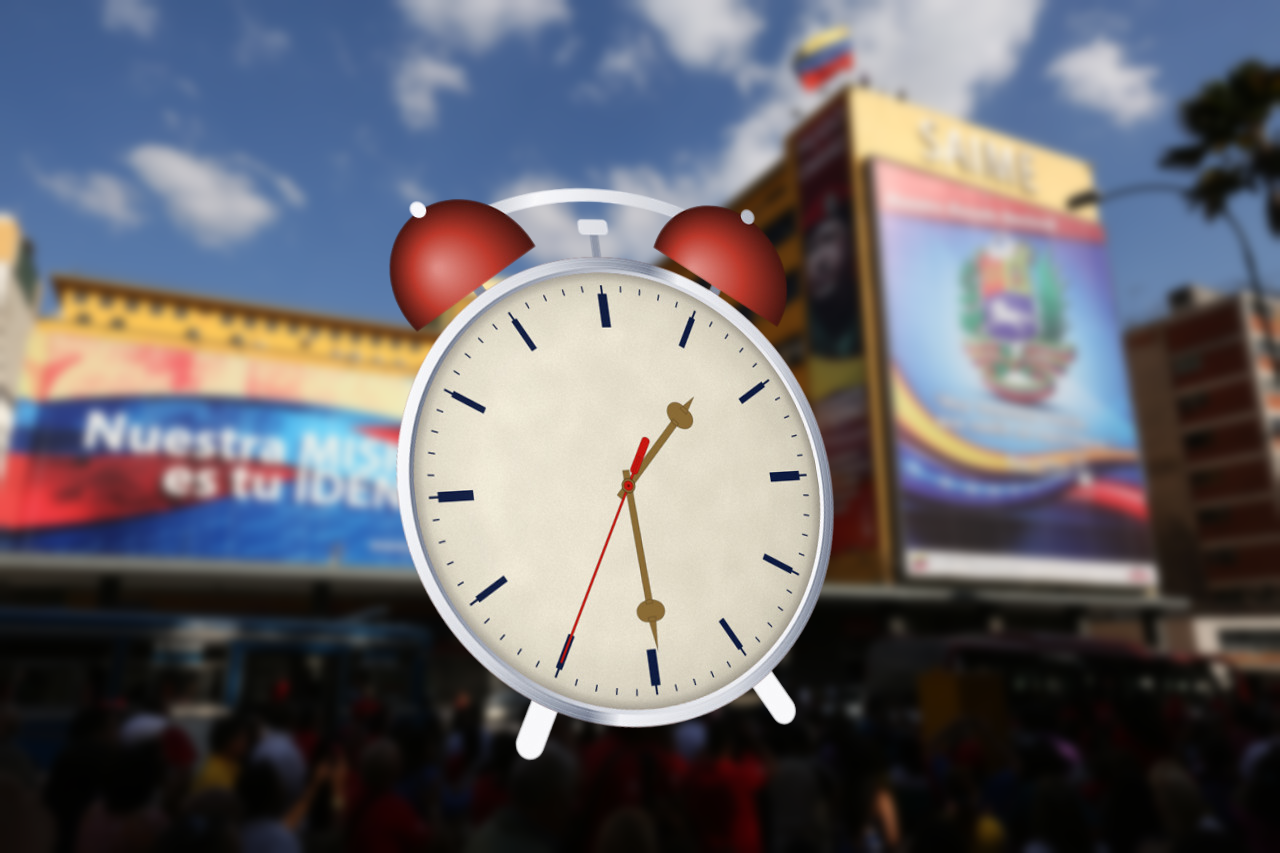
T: 1 h 29 min 35 s
